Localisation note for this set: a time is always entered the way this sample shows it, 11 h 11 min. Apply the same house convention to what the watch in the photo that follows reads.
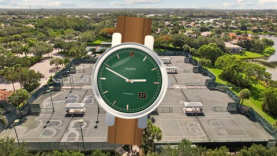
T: 2 h 49 min
